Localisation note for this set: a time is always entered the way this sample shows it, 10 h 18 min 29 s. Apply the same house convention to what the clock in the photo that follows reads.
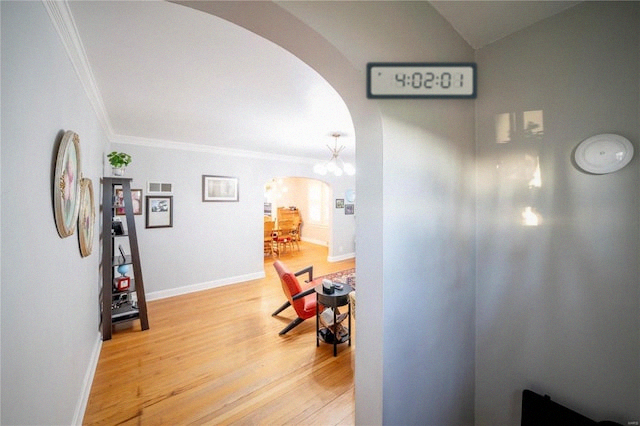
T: 4 h 02 min 01 s
